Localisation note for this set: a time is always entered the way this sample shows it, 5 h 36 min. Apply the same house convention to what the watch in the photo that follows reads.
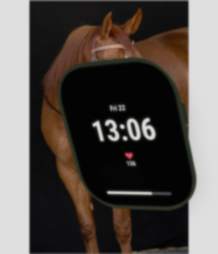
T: 13 h 06 min
